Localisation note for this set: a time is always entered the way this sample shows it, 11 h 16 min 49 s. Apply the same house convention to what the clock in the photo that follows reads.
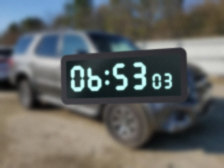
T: 6 h 53 min 03 s
